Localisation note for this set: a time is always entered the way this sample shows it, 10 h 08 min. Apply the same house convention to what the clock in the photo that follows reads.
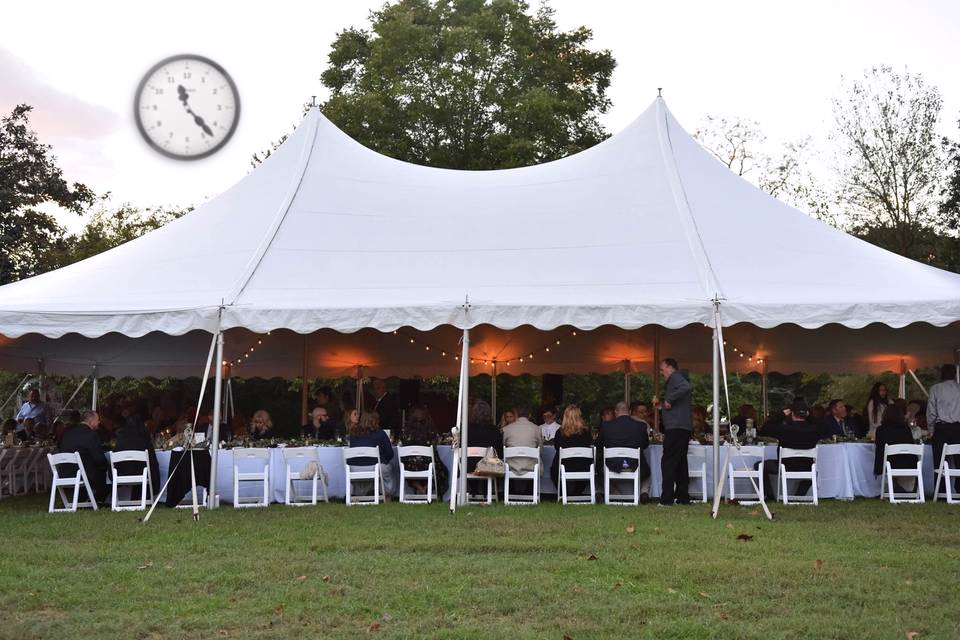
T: 11 h 23 min
